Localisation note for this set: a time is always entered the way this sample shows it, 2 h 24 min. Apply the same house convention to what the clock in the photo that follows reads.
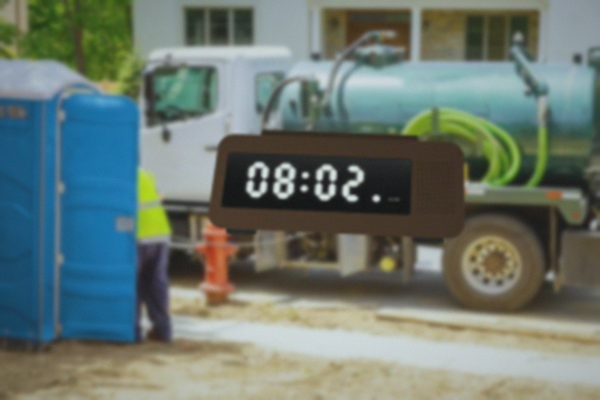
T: 8 h 02 min
